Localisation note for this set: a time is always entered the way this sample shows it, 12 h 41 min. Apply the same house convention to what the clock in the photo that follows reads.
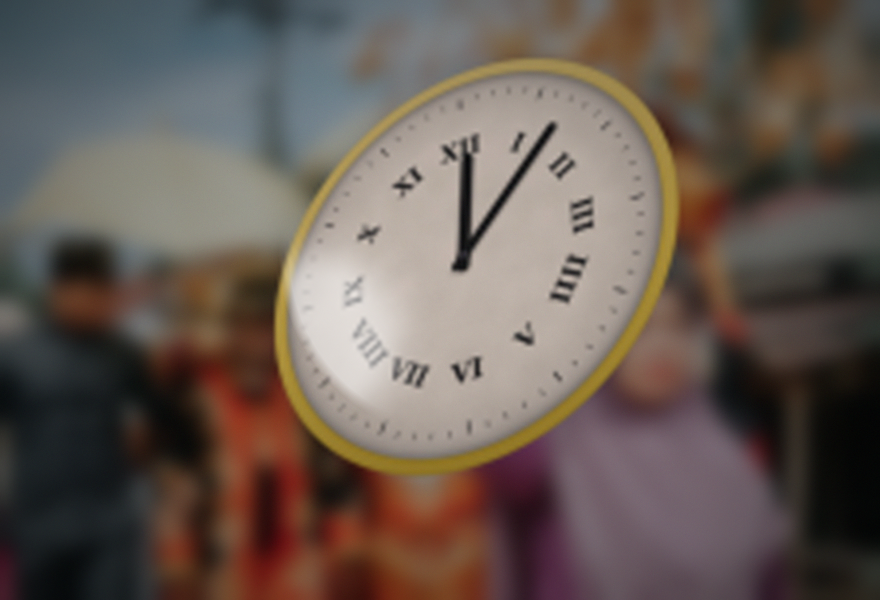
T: 12 h 07 min
